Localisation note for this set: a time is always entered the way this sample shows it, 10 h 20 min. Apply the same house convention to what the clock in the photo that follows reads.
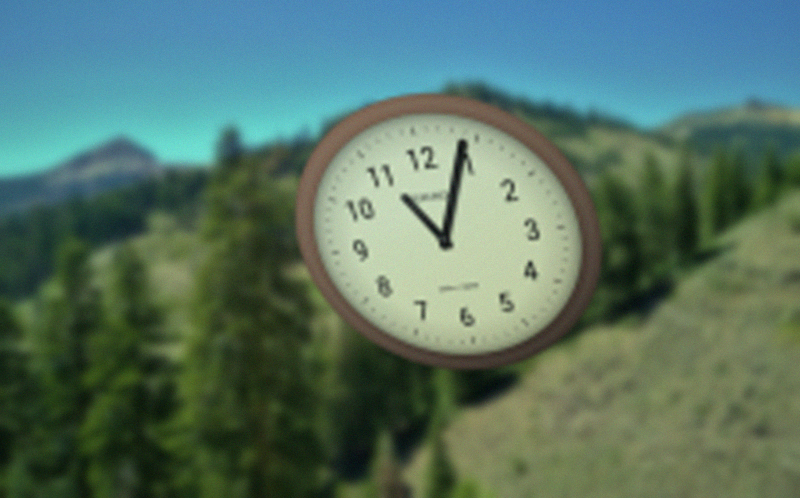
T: 11 h 04 min
